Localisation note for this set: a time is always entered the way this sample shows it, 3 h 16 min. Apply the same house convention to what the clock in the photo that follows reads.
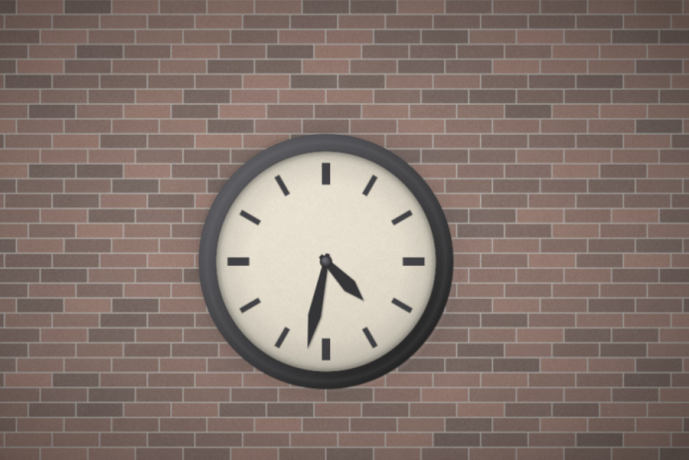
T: 4 h 32 min
